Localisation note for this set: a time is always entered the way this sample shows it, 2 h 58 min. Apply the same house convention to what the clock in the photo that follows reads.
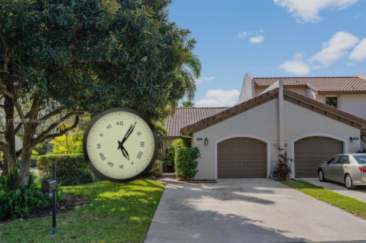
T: 5 h 06 min
